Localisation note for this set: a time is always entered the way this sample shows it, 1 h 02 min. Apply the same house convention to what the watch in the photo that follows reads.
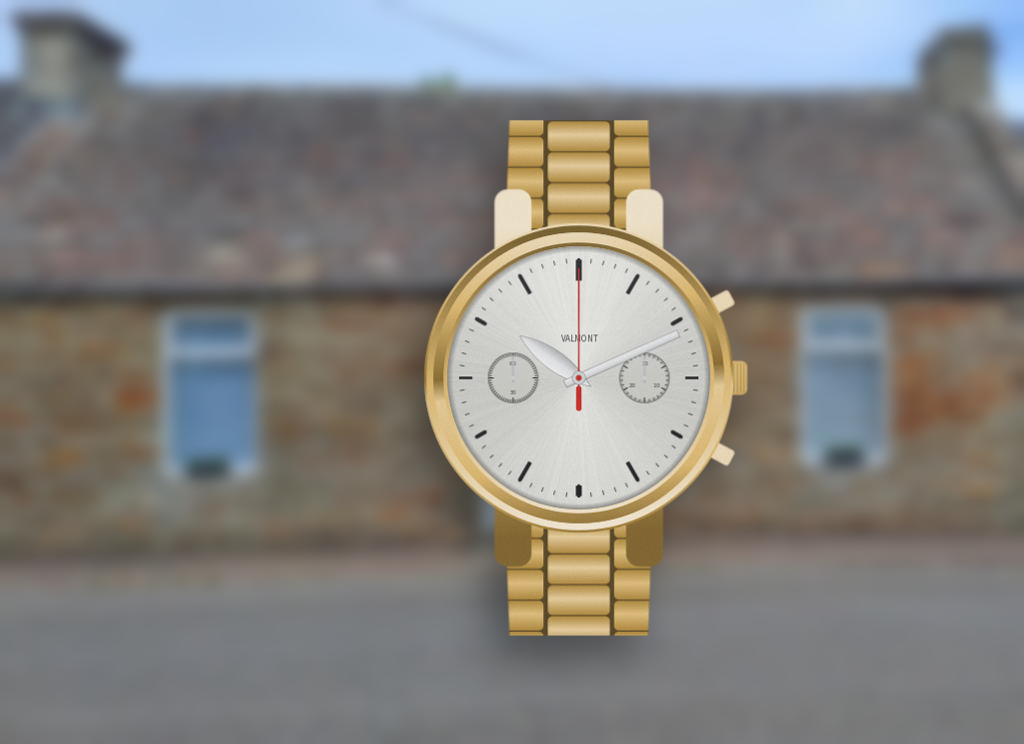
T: 10 h 11 min
